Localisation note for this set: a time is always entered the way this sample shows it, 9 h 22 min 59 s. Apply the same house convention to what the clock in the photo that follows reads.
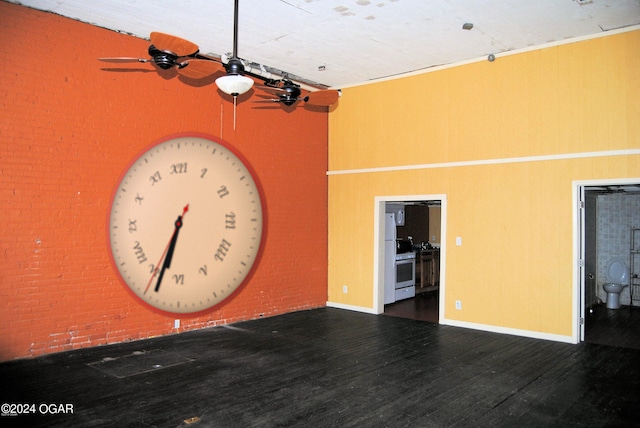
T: 6 h 33 min 35 s
